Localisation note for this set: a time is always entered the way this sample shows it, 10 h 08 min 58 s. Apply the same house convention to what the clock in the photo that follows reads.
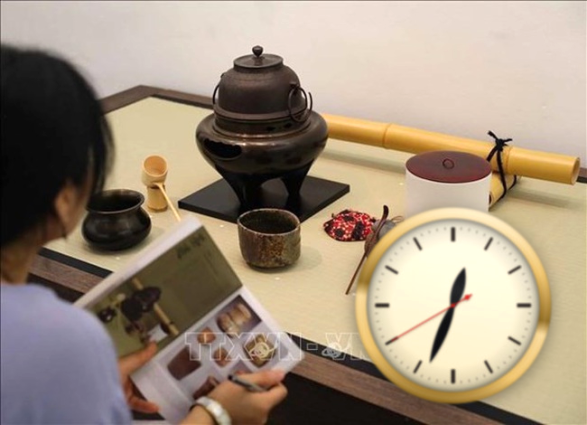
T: 12 h 33 min 40 s
